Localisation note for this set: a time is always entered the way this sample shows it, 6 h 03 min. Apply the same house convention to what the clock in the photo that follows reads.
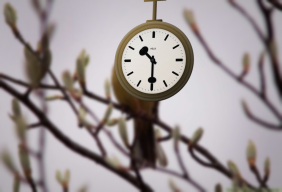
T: 10 h 30 min
